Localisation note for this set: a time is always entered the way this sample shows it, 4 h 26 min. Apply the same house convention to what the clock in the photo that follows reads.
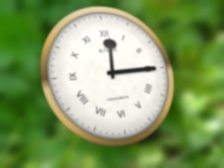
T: 12 h 15 min
